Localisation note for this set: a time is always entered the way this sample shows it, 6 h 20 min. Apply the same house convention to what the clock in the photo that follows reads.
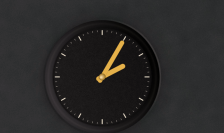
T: 2 h 05 min
